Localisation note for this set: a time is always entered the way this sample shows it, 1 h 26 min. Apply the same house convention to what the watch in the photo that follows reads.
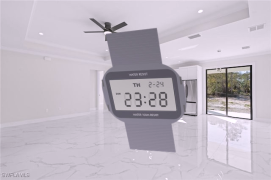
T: 23 h 28 min
